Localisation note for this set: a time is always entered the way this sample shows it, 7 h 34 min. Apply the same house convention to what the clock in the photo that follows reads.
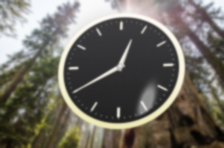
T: 12 h 40 min
